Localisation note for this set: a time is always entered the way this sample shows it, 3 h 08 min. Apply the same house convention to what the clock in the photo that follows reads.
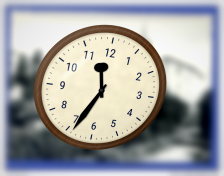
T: 11 h 34 min
